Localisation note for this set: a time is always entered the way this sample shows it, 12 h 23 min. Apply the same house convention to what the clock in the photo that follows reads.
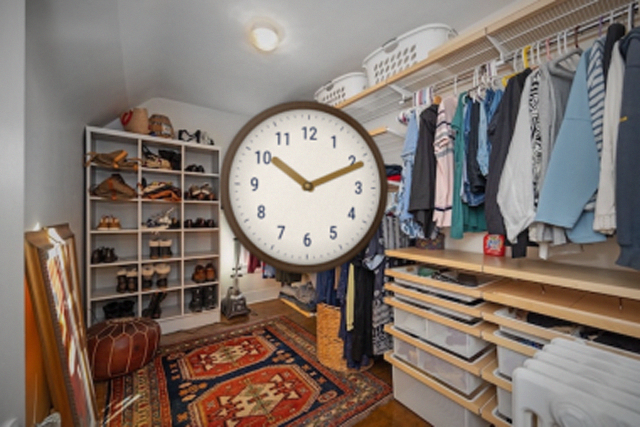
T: 10 h 11 min
